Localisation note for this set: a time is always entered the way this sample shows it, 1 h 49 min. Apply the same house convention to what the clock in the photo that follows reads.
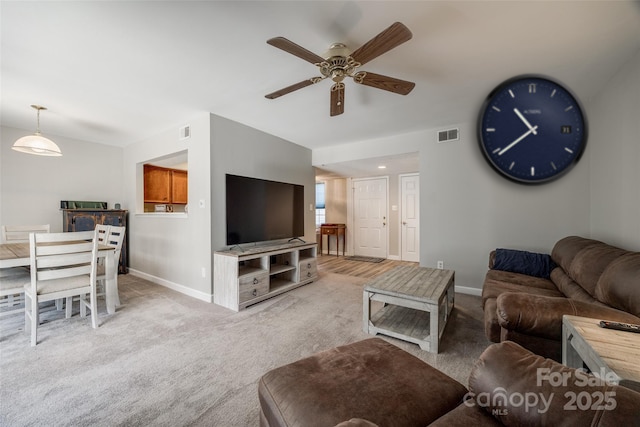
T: 10 h 39 min
